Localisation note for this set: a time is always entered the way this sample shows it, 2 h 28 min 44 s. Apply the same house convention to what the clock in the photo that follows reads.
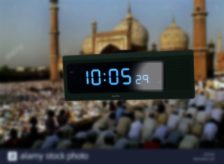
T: 10 h 05 min 29 s
